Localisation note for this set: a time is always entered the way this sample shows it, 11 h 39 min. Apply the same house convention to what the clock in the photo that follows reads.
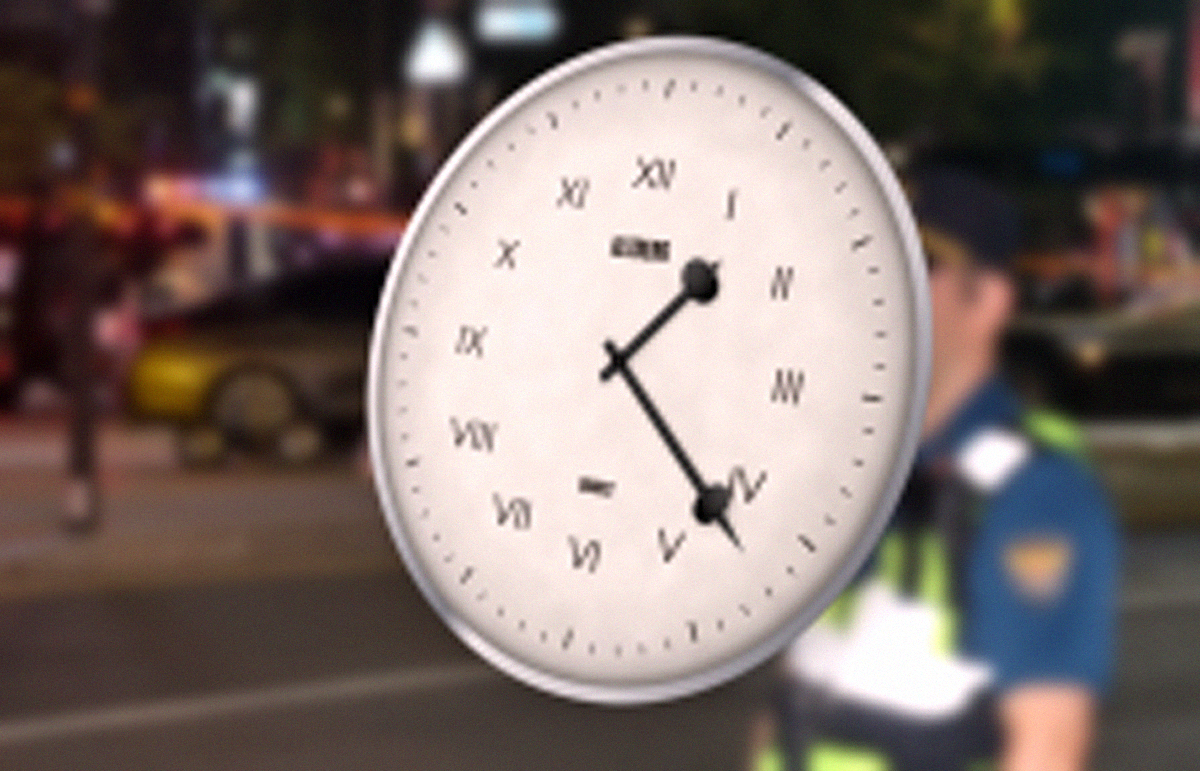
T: 1 h 22 min
